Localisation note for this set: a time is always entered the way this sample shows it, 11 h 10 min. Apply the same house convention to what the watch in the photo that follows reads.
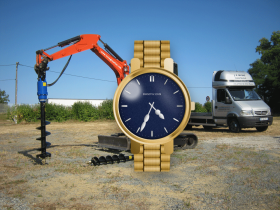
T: 4 h 34 min
